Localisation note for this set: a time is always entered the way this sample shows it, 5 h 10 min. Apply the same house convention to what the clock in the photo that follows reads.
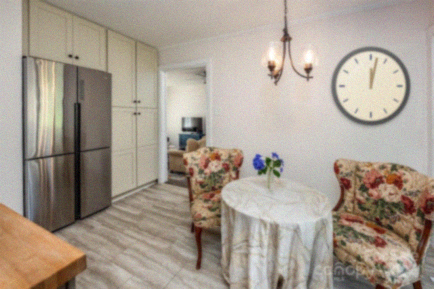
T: 12 h 02 min
